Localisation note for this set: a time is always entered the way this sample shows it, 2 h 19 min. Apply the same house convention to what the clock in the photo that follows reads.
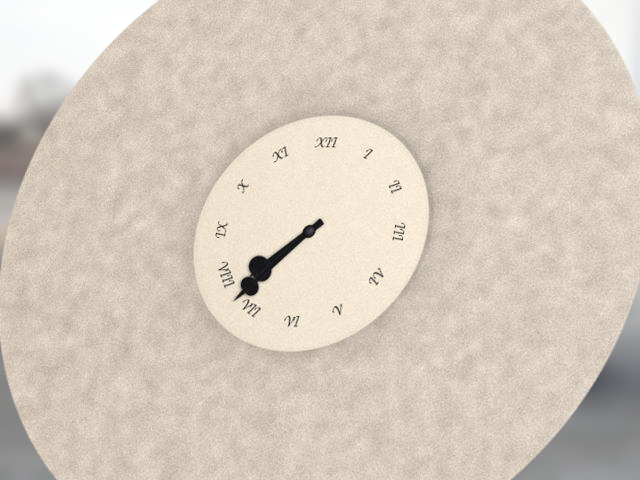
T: 7 h 37 min
